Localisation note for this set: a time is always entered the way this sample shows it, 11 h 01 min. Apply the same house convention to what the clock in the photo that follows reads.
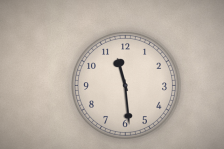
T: 11 h 29 min
